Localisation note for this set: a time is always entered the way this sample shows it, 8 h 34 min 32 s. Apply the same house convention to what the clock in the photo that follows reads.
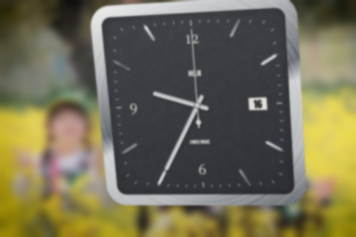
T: 9 h 35 min 00 s
